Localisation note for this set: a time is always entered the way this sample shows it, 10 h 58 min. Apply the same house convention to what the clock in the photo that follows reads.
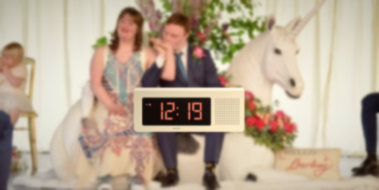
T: 12 h 19 min
